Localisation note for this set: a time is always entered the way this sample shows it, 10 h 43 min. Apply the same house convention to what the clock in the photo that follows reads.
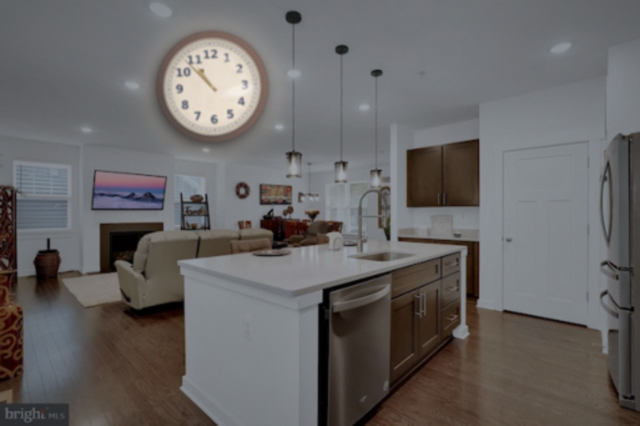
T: 10 h 53 min
